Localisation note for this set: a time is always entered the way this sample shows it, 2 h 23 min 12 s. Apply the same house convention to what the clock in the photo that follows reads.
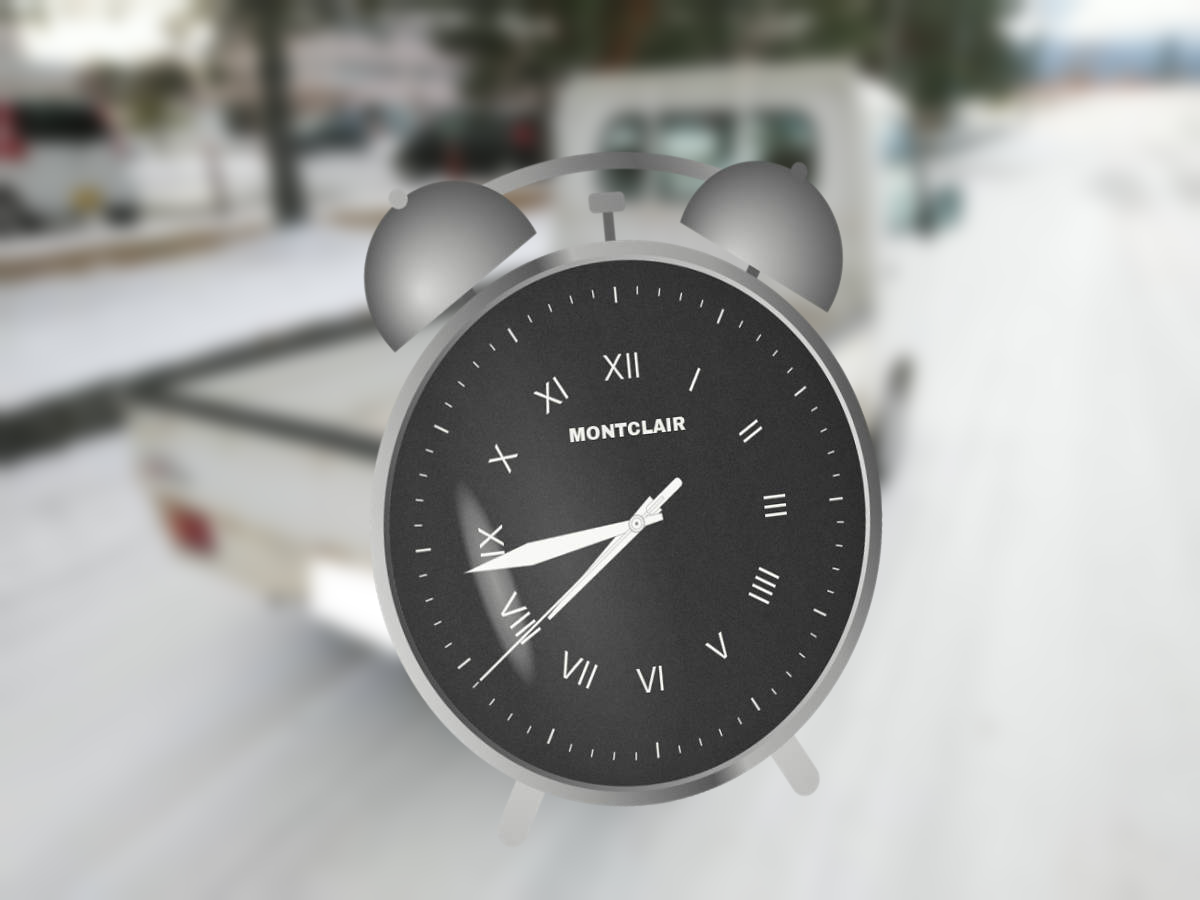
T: 7 h 43 min 39 s
